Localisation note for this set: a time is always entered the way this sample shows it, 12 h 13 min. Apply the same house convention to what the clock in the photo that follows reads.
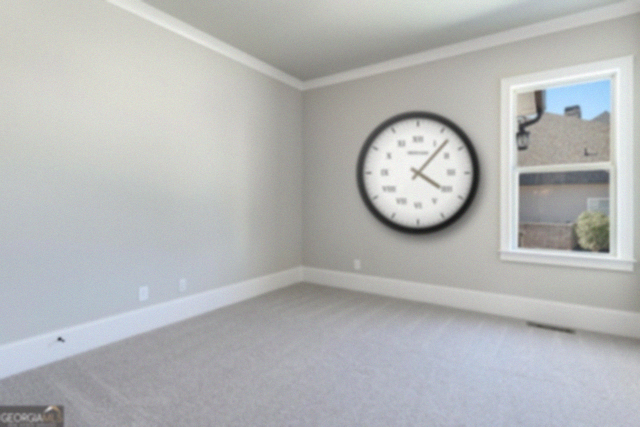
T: 4 h 07 min
